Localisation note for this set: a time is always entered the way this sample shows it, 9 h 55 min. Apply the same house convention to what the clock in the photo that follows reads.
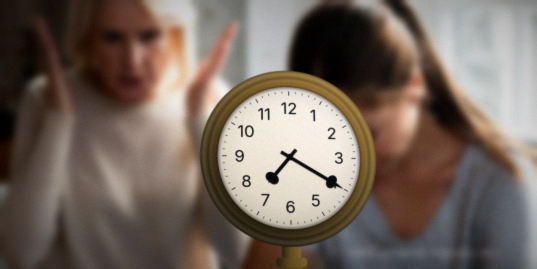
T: 7 h 20 min
